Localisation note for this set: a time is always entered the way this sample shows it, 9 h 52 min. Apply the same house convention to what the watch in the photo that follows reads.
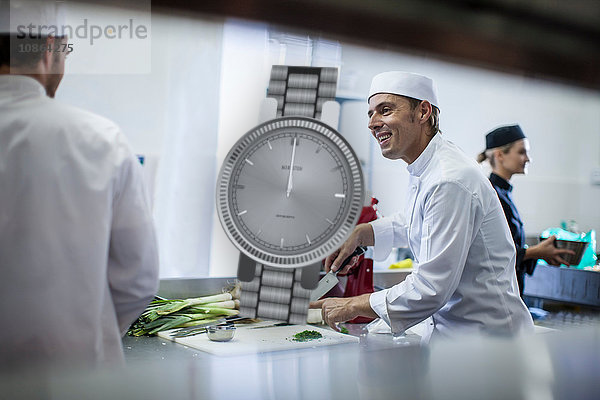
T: 12 h 00 min
